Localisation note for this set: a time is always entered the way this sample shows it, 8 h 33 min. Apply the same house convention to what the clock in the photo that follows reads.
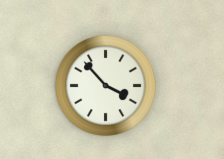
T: 3 h 53 min
